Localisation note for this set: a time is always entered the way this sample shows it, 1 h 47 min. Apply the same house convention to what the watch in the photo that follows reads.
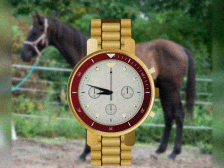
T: 8 h 48 min
